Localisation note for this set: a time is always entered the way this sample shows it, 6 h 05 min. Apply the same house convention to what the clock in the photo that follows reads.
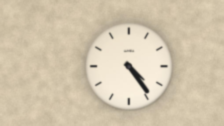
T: 4 h 24 min
